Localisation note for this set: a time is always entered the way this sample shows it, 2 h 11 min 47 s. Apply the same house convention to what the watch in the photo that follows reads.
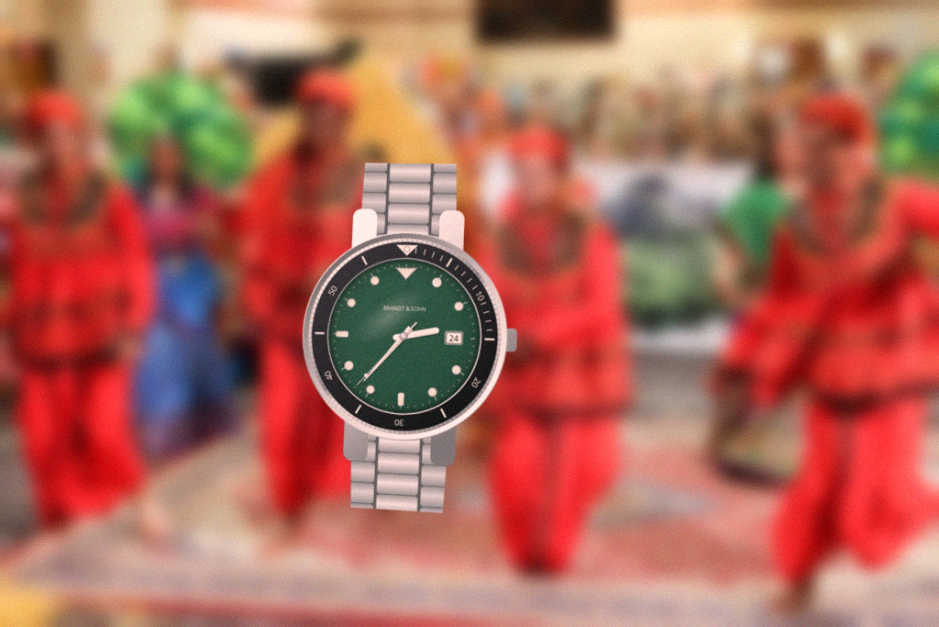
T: 2 h 36 min 37 s
